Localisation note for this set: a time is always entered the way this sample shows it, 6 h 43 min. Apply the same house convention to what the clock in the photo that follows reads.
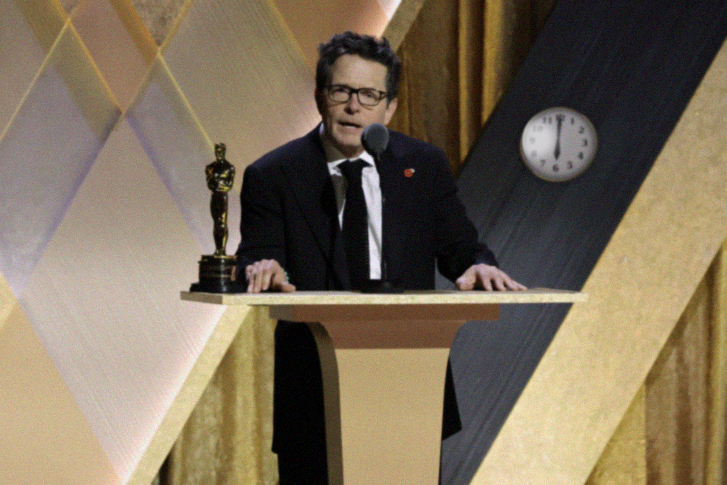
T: 6 h 00 min
